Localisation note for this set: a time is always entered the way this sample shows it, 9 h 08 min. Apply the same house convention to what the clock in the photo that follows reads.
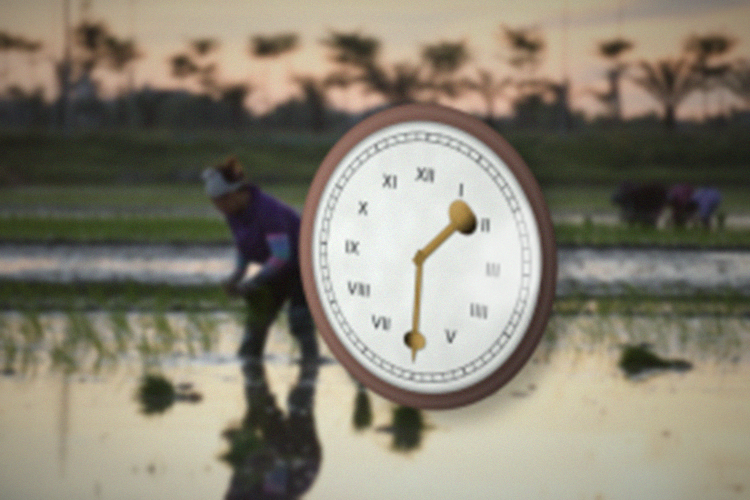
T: 1 h 30 min
